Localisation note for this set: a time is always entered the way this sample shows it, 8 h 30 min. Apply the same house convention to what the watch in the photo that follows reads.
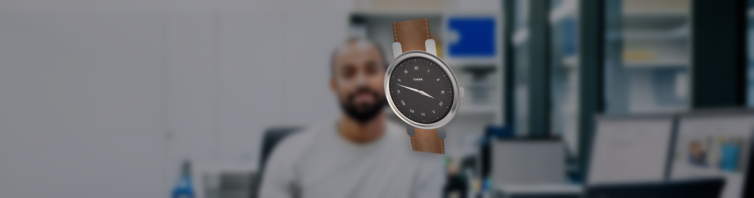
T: 3 h 48 min
